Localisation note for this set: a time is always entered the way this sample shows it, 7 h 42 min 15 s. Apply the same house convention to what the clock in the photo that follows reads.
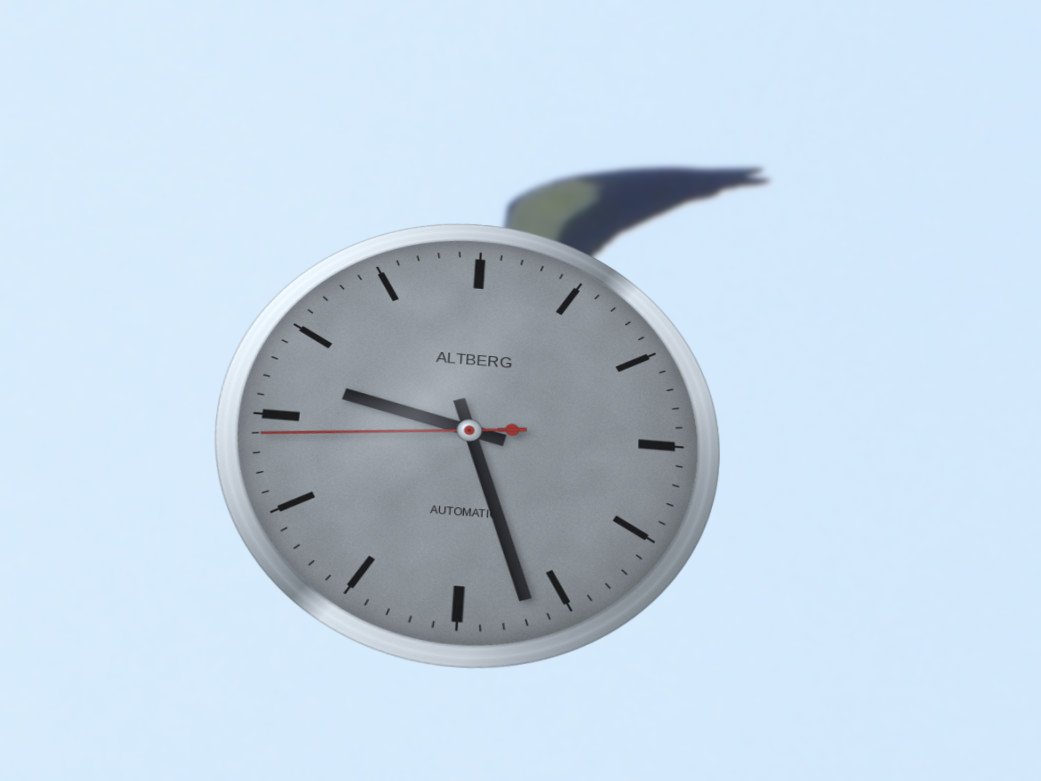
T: 9 h 26 min 44 s
